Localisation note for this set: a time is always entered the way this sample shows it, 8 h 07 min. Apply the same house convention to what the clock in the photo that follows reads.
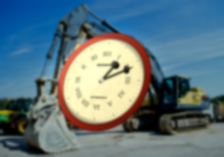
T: 1 h 11 min
